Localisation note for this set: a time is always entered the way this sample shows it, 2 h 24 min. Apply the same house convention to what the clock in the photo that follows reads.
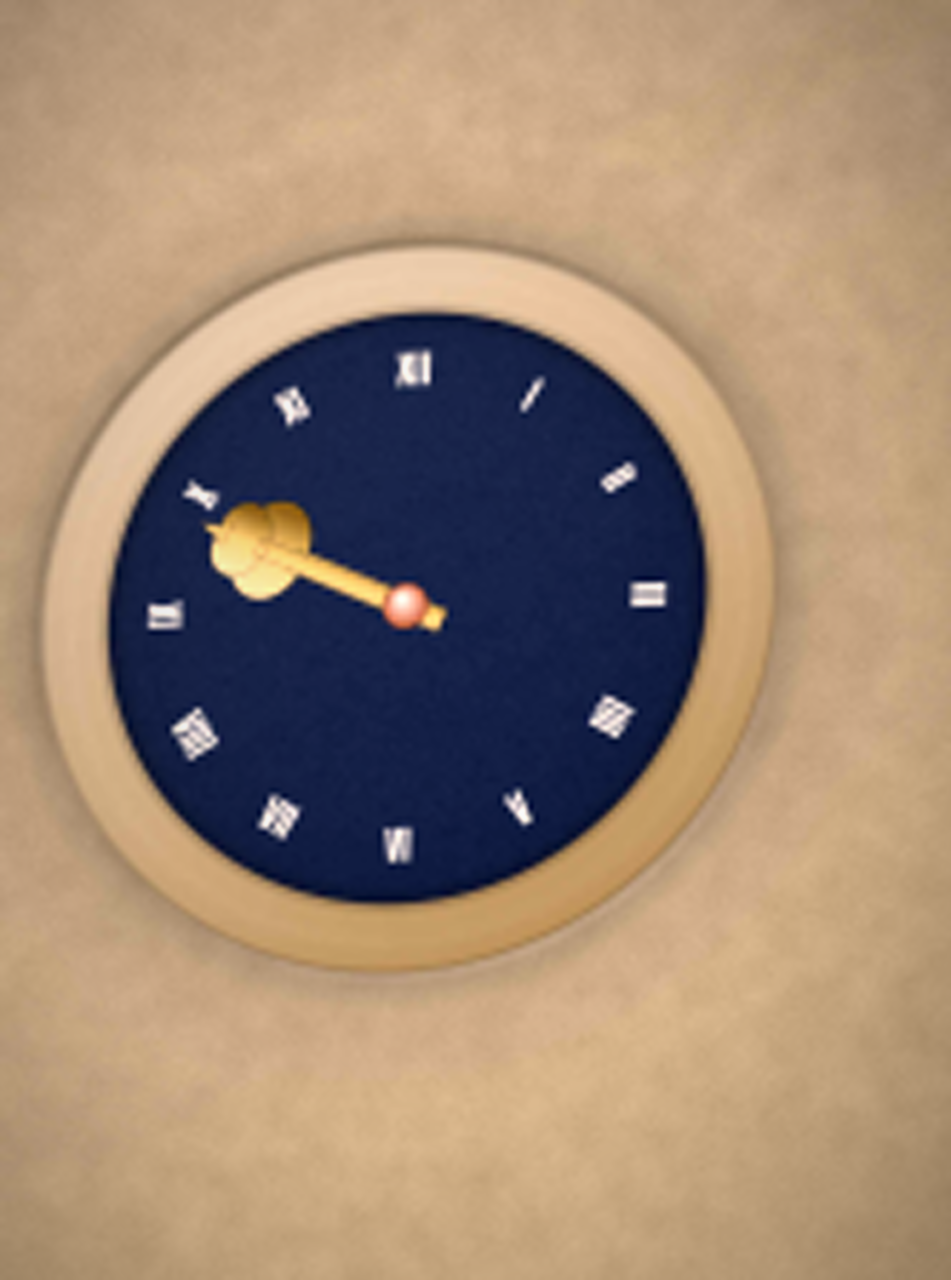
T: 9 h 49 min
